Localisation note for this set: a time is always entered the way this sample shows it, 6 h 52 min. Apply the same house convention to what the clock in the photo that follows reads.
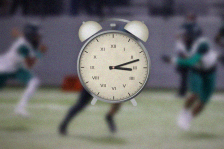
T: 3 h 12 min
